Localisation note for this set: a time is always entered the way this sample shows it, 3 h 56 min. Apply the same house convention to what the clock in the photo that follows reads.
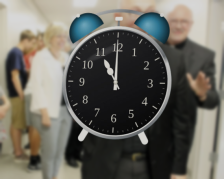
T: 11 h 00 min
